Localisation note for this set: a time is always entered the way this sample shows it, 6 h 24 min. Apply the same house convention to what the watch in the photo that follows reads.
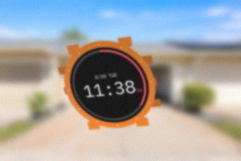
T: 11 h 38 min
